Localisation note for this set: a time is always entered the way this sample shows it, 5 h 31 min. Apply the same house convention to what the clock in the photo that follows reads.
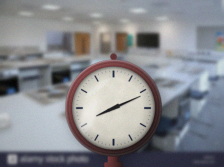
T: 8 h 11 min
